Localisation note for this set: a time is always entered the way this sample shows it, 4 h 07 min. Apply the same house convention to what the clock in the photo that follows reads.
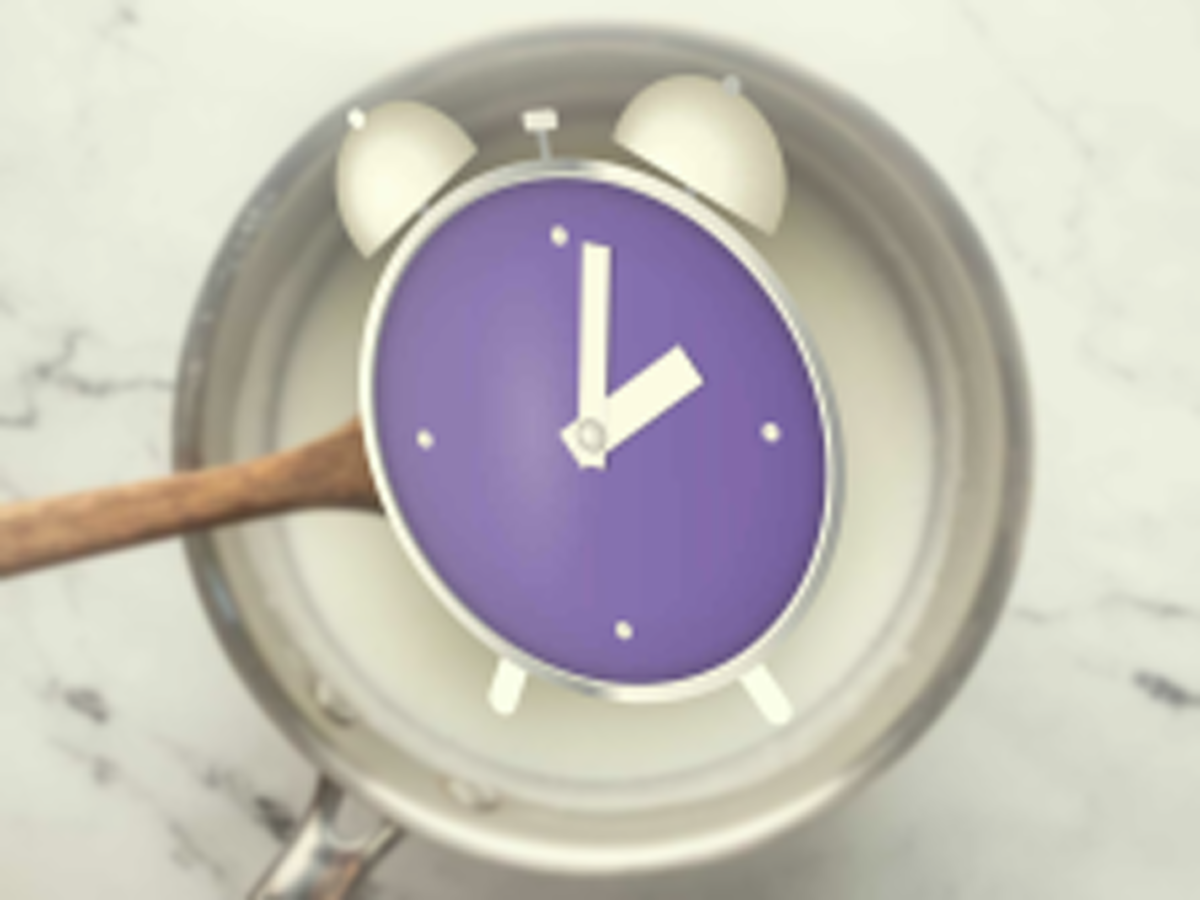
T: 2 h 02 min
